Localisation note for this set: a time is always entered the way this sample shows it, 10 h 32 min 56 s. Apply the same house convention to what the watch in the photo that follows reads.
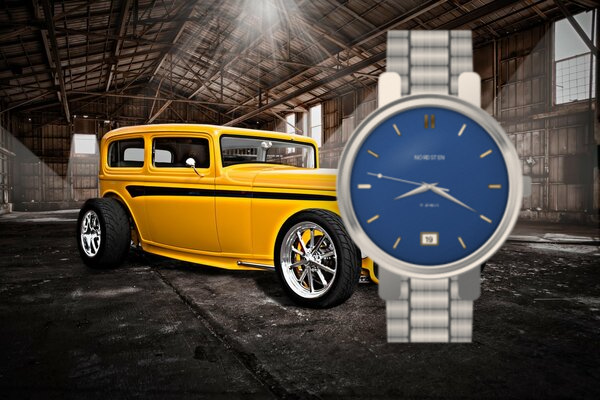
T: 8 h 19 min 47 s
